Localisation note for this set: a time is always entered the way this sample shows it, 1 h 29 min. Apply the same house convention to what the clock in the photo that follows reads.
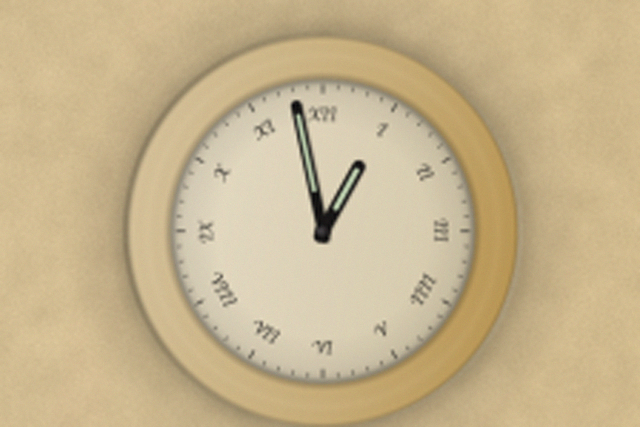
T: 12 h 58 min
